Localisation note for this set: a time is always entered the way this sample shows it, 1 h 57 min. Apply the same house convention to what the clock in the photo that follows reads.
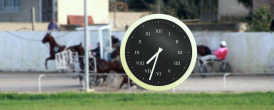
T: 7 h 33 min
